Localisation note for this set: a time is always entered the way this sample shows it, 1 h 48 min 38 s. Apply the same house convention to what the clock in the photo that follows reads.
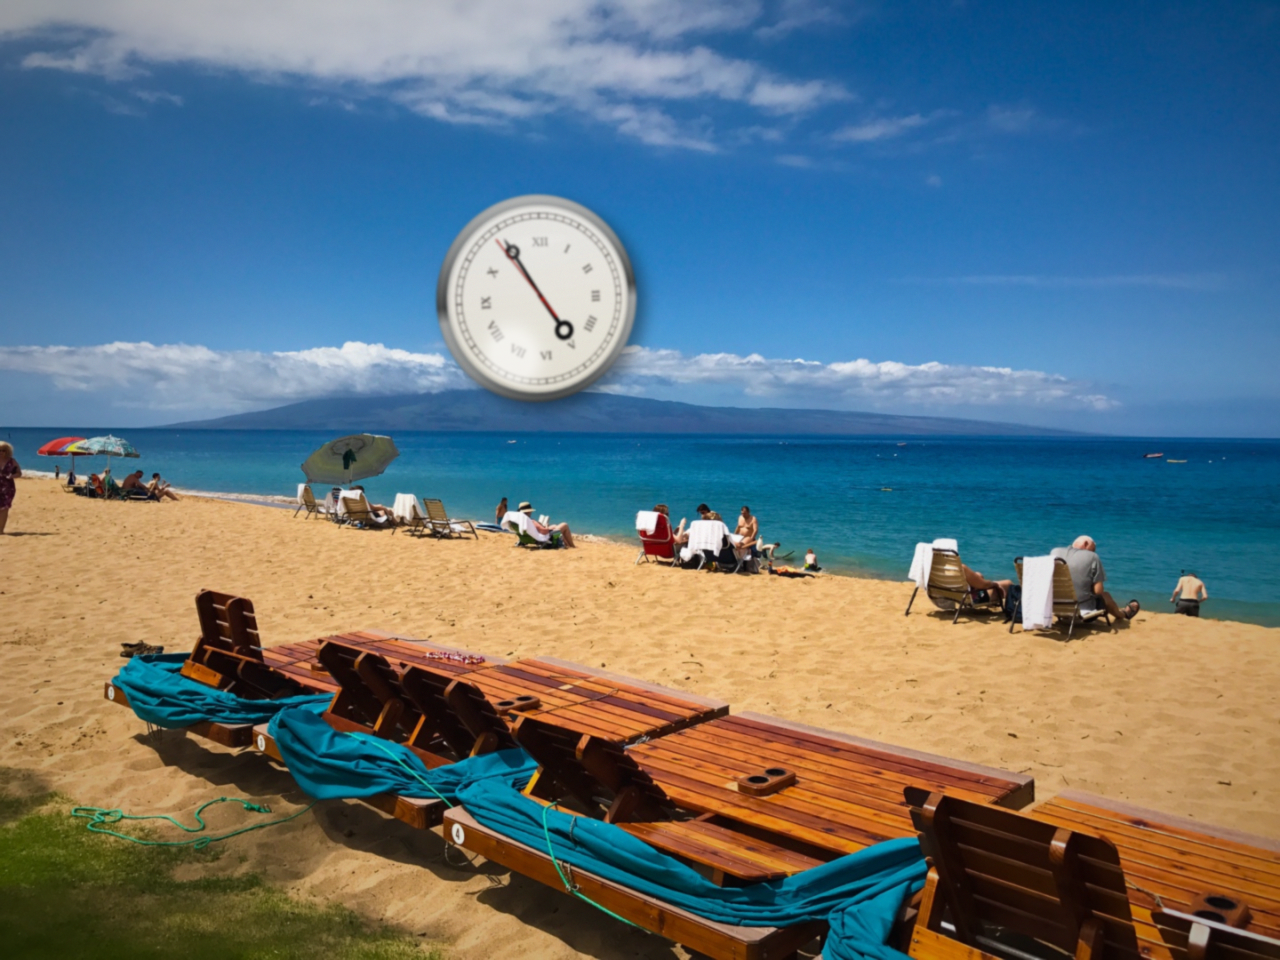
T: 4 h 54 min 54 s
